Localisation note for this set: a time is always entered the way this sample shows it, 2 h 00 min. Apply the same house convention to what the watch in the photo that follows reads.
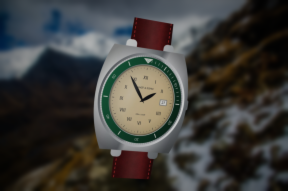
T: 1 h 54 min
